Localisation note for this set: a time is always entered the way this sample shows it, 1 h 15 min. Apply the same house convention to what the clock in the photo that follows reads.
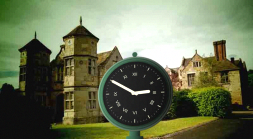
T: 2 h 50 min
